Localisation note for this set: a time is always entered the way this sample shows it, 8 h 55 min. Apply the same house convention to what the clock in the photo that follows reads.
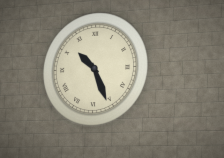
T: 10 h 26 min
